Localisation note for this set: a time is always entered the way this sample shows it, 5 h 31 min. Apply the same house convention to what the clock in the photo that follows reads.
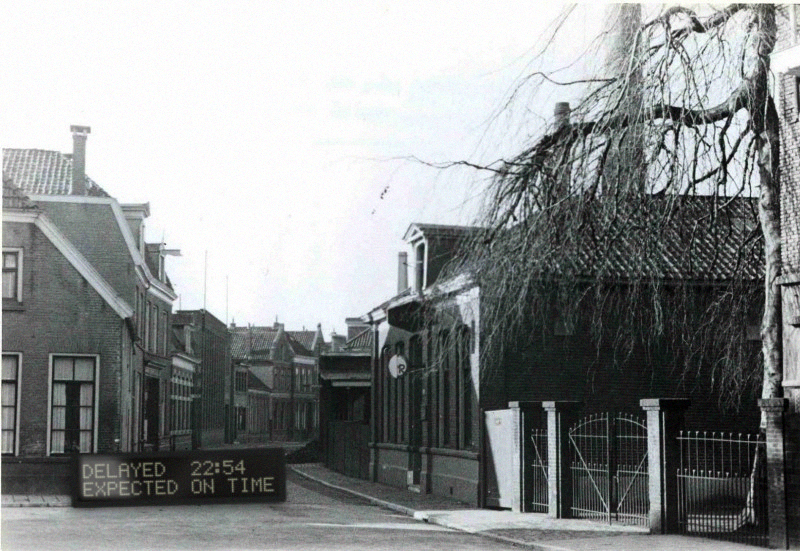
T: 22 h 54 min
